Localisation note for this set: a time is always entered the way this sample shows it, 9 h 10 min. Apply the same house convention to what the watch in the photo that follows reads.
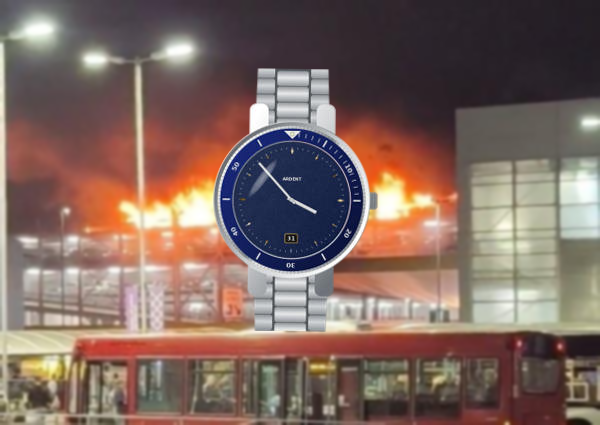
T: 3 h 53 min
